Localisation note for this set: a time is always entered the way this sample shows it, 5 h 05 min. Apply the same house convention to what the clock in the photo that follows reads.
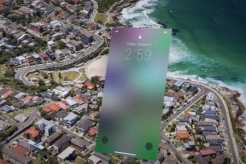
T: 2 h 59 min
